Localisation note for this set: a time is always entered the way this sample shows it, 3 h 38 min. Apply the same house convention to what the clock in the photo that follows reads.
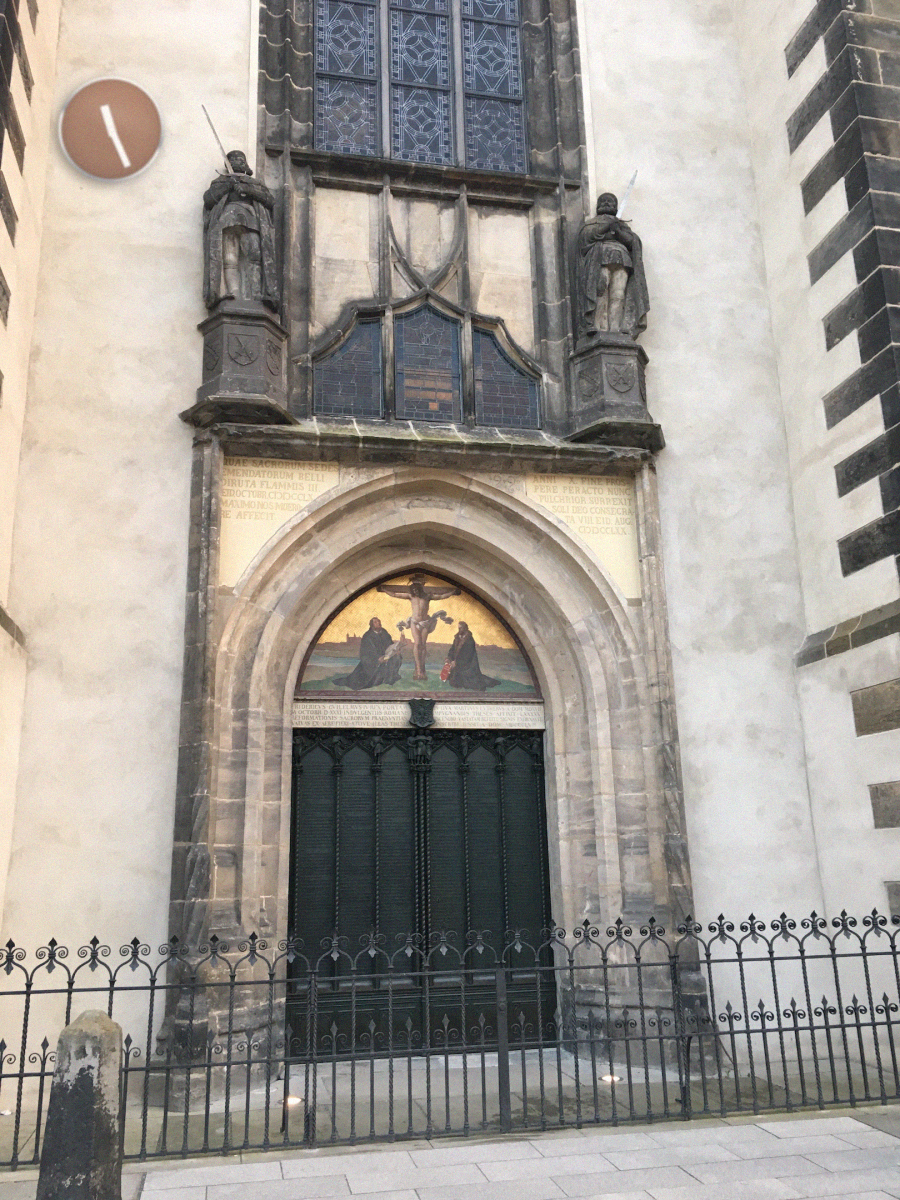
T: 11 h 26 min
